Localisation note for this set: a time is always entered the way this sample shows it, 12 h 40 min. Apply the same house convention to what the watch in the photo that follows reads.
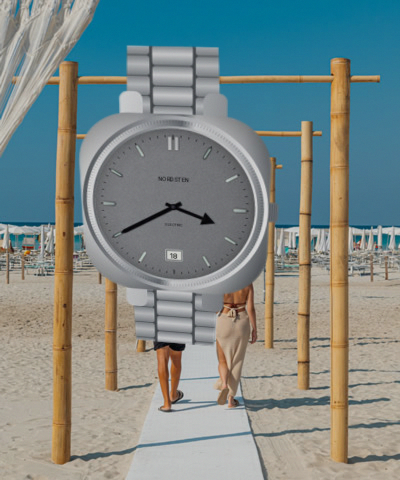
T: 3 h 40 min
